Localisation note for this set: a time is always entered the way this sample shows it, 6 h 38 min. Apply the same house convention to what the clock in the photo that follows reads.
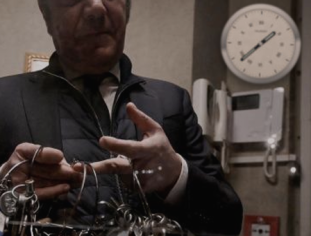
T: 1 h 38 min
